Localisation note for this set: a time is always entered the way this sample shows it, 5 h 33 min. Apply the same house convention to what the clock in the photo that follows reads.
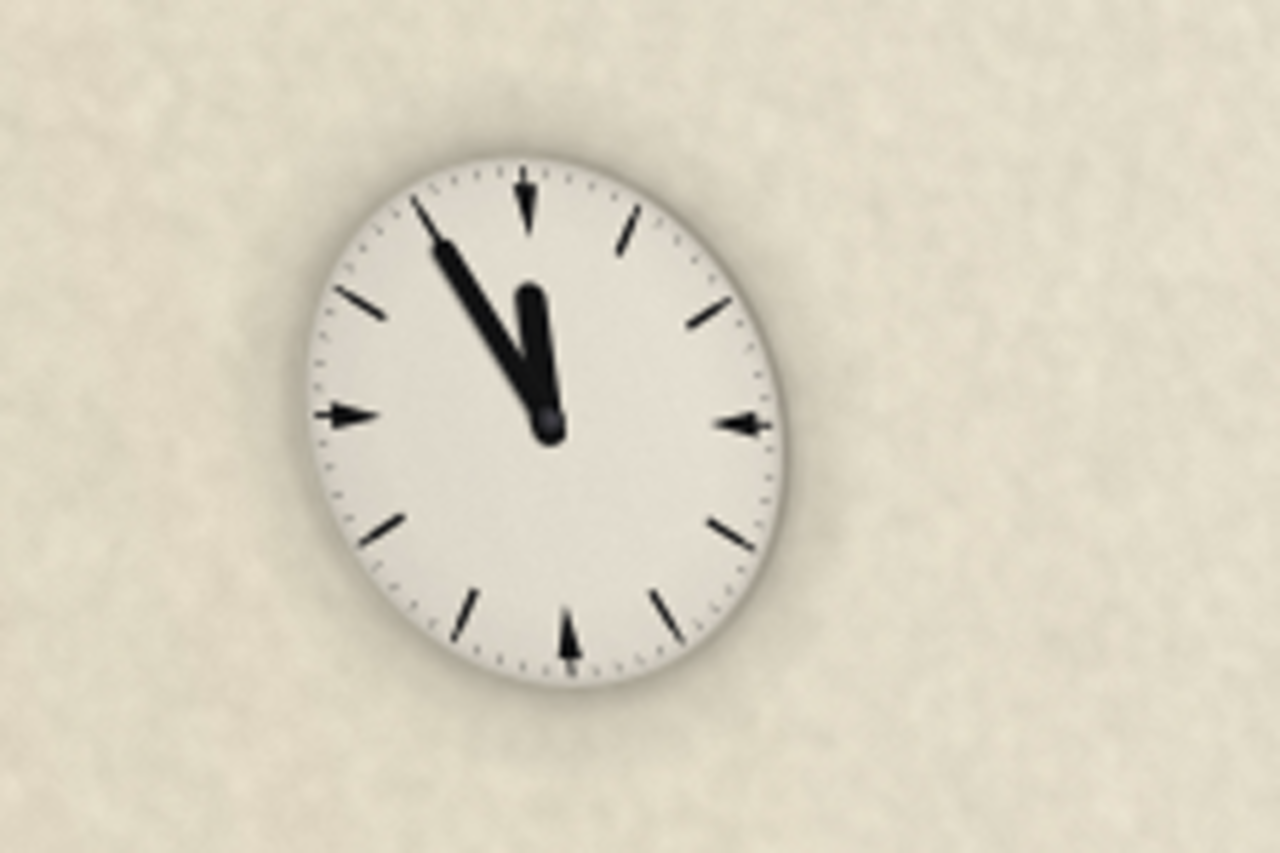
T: 11 h 55 min
